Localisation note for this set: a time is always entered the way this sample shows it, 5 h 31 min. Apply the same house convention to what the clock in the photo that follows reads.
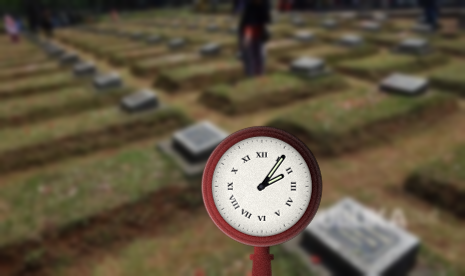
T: 2 h 06 min
